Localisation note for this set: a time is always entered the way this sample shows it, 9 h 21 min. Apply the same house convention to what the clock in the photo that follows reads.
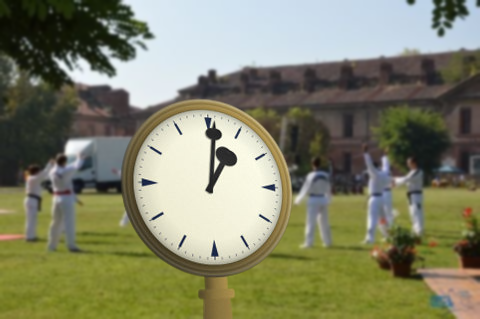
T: 1 h 01 min
